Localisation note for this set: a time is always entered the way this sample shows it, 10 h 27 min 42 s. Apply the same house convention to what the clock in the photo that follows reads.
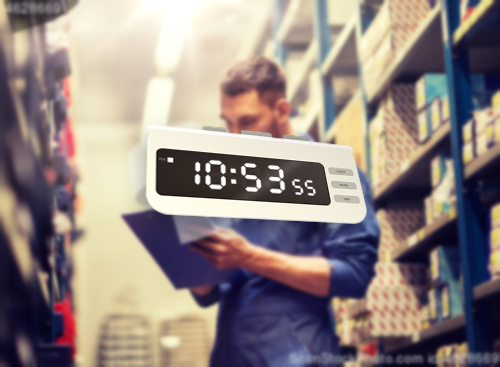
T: 10 h 53 min 55 s
